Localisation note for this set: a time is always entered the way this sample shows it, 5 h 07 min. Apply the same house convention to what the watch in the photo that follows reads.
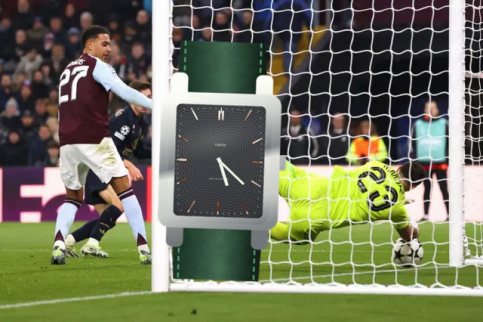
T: 5 h 22 min
